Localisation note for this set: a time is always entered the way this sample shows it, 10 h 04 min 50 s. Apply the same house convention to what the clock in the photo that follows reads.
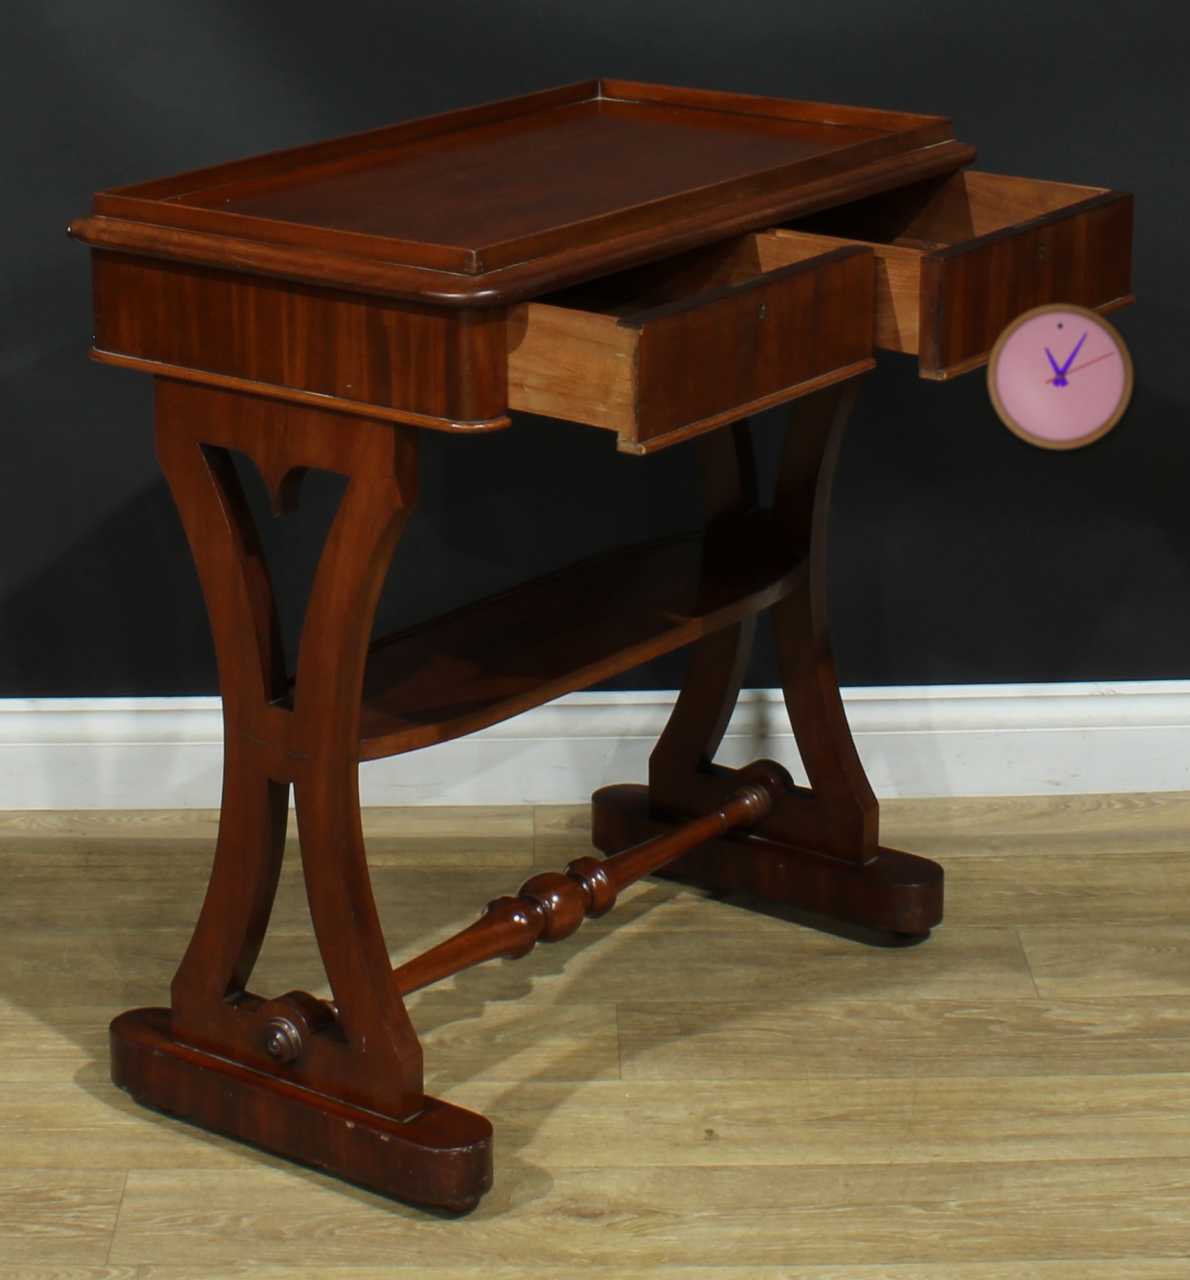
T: 11 h 05 min 11 s
